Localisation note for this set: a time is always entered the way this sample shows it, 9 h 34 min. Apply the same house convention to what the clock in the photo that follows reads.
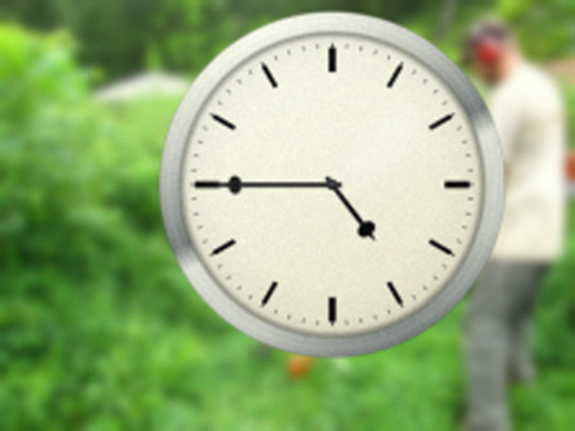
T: 4 h 45 min
